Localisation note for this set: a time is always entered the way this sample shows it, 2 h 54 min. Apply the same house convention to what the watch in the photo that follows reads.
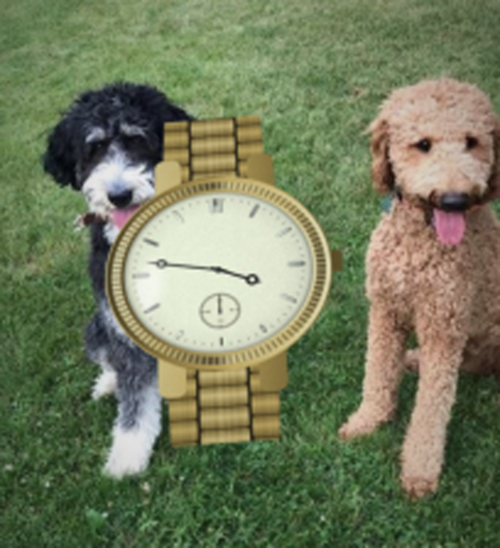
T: 3 h 47 min
